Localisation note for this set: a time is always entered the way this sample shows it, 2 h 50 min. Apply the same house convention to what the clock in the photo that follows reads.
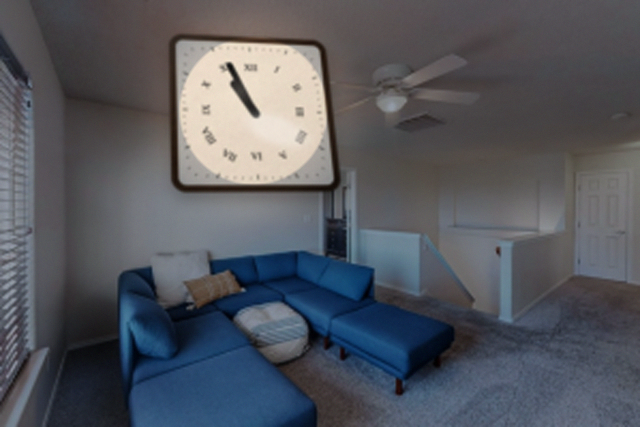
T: 10 h 56 min
